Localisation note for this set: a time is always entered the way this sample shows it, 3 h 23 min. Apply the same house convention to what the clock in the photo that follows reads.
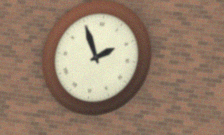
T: 1 h 55 min
